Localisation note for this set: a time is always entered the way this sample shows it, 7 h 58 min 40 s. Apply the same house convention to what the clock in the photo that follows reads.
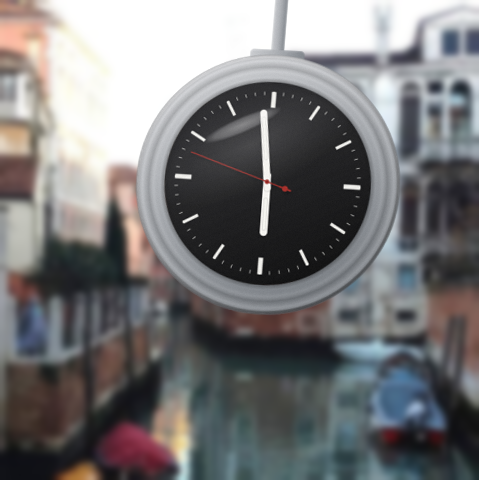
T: 5 h 58 min 48 s
